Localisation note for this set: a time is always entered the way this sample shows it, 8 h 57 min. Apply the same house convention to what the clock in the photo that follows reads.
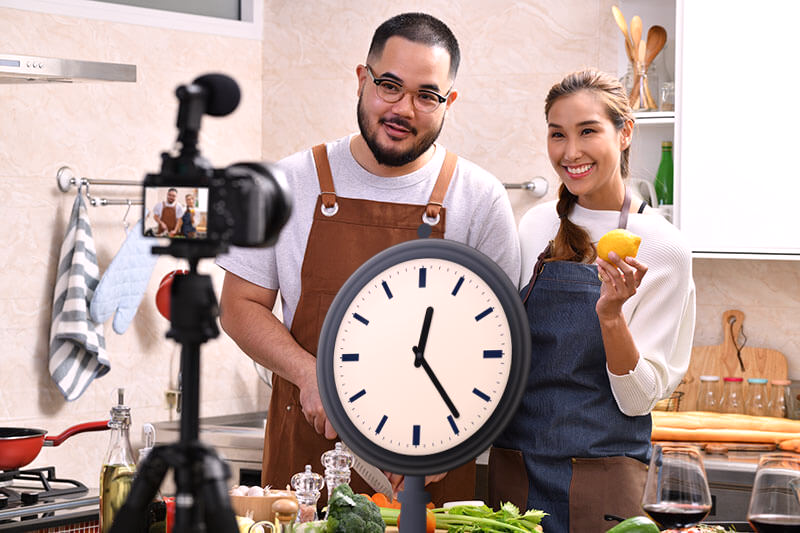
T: 12 h 24 min
